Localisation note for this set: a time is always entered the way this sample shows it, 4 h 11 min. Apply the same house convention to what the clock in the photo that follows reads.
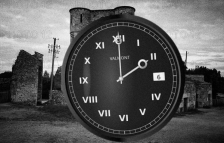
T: 2 h 00 min
